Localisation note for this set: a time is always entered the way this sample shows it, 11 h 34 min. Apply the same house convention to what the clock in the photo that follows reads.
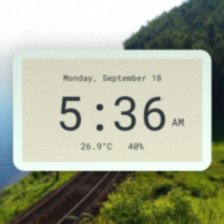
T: 5 h 36 min
